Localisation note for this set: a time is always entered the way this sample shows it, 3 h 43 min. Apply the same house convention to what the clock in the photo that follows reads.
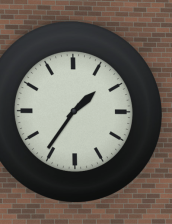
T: 1 h 36 min
